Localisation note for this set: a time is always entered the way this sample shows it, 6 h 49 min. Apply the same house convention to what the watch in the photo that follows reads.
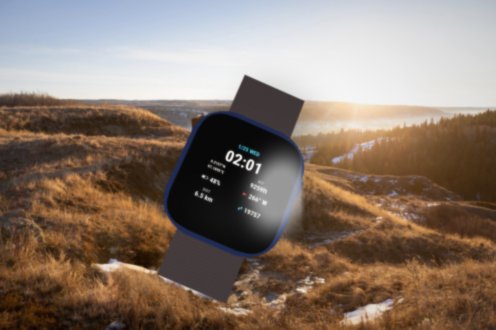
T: 2 h 01 min
